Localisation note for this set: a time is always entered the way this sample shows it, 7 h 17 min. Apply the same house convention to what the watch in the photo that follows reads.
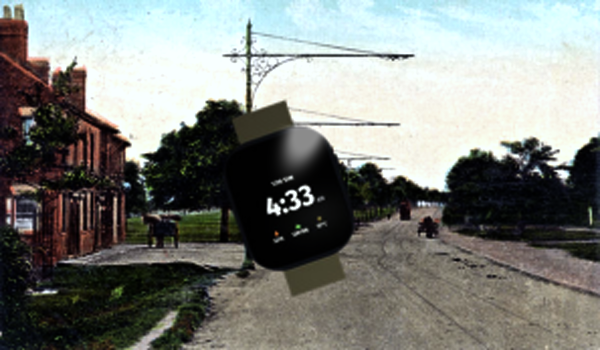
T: 4 h 33 min
